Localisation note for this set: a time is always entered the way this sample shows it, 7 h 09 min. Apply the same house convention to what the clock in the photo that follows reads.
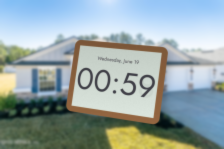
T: 0 h 59 min
